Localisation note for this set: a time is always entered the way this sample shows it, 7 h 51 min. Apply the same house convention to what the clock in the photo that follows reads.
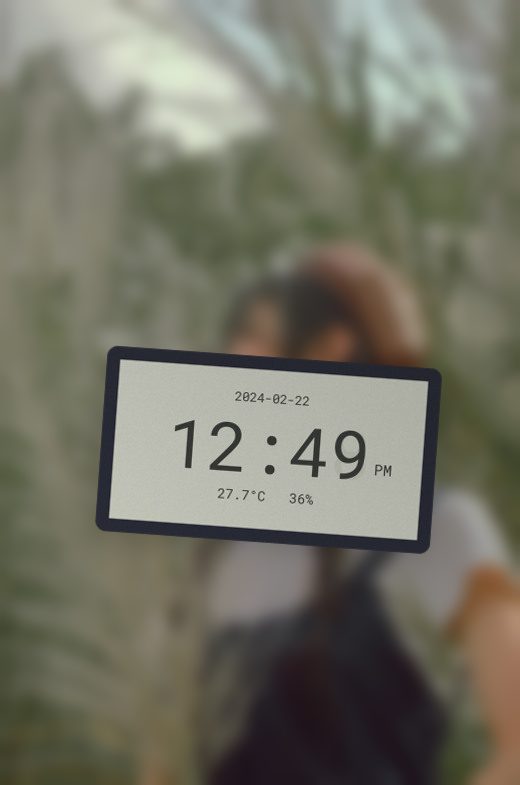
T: 12 h 49 min
